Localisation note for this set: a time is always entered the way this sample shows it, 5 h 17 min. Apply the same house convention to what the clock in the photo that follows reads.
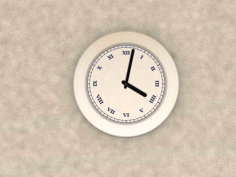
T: 4 h 02 min
